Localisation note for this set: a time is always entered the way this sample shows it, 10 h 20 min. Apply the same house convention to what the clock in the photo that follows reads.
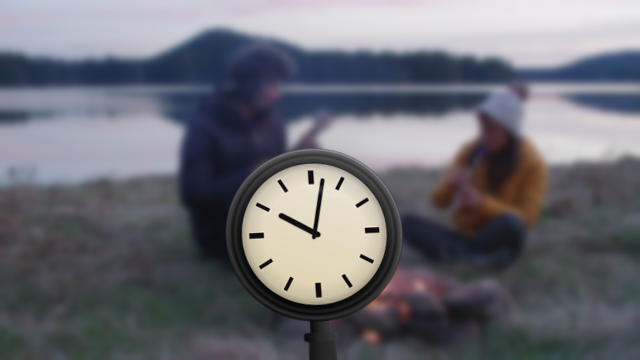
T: 10 h 02 min
